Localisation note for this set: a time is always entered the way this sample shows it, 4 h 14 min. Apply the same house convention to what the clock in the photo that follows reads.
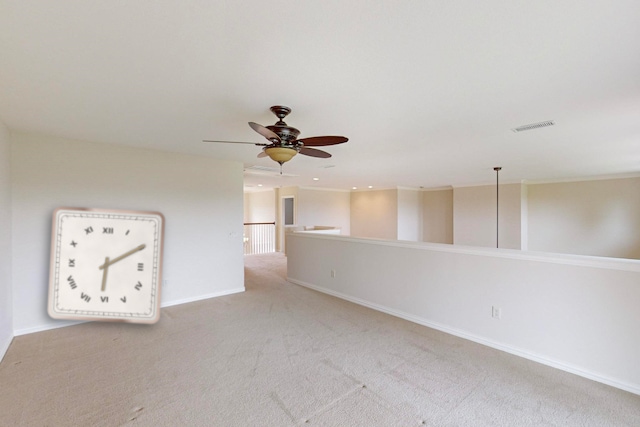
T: 6 h 10 min
